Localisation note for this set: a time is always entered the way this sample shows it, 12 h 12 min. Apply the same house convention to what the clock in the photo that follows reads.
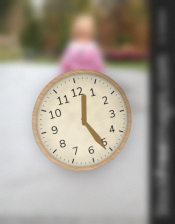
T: 12 h 26 min
